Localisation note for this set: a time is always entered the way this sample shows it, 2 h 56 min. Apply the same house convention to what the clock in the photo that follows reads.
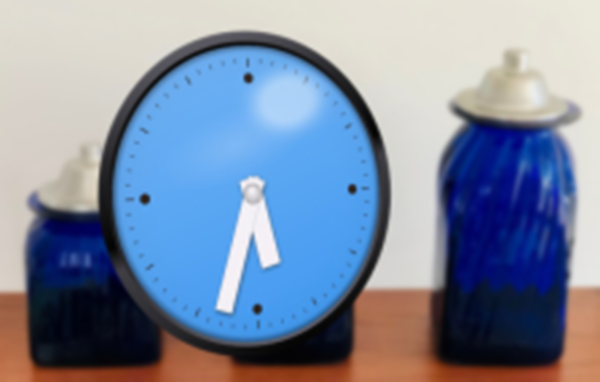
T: 5 h 33 min
